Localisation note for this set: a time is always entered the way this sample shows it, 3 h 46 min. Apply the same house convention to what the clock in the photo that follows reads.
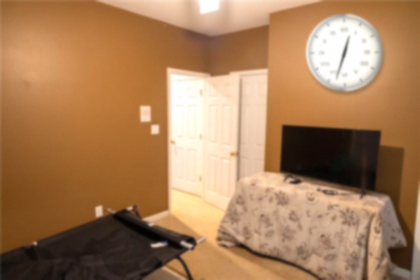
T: 12 h 33 min
